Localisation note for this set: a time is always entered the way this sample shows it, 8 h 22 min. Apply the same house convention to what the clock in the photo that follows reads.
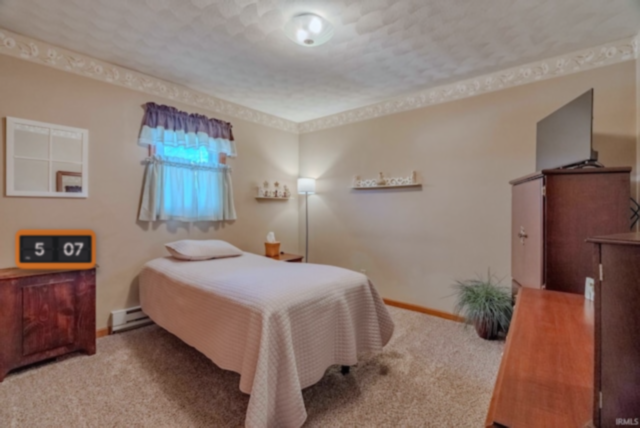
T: 5 h 07 min
